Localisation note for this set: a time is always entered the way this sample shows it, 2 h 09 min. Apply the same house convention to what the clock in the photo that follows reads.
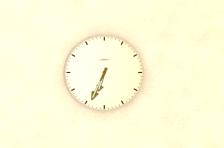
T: 6 h 34 min
